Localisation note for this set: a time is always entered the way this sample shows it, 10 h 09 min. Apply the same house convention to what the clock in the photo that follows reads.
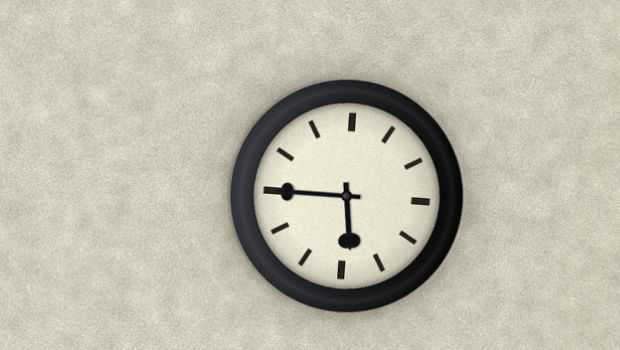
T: 5 h 45 min
